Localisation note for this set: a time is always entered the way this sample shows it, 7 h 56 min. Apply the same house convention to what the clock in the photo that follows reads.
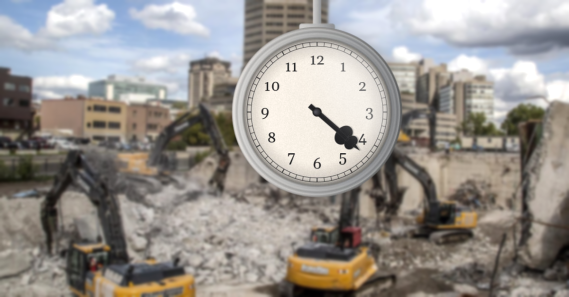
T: 4 h 22 min
